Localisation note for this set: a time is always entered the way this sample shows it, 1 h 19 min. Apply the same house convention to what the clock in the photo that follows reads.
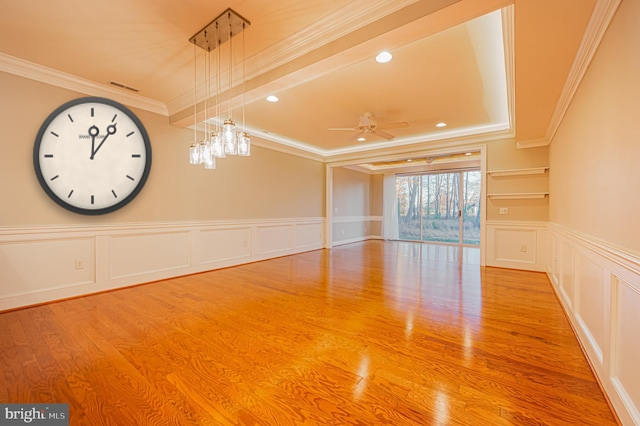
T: 12 h 06 min
